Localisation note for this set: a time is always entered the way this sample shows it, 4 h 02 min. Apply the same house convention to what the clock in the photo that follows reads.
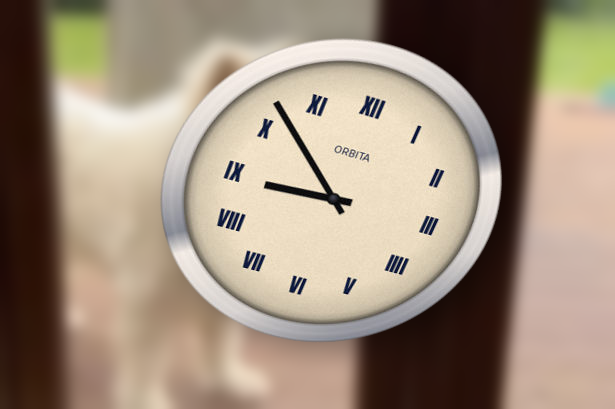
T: 8 h 52 min
